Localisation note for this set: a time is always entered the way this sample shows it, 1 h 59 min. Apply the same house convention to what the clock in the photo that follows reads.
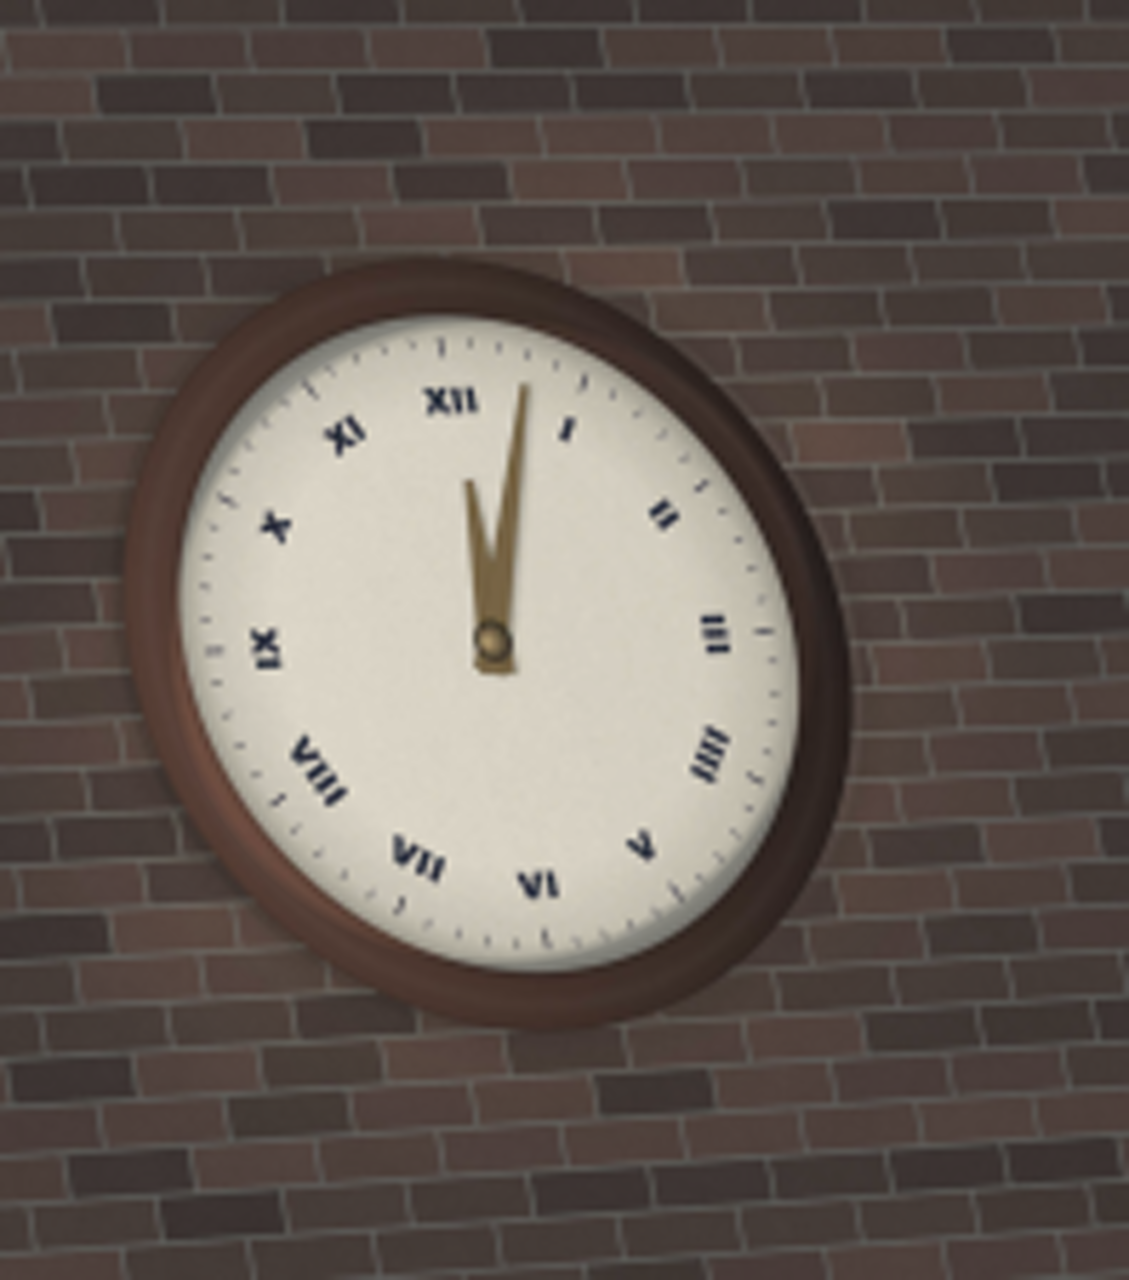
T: 12 h 03 min
